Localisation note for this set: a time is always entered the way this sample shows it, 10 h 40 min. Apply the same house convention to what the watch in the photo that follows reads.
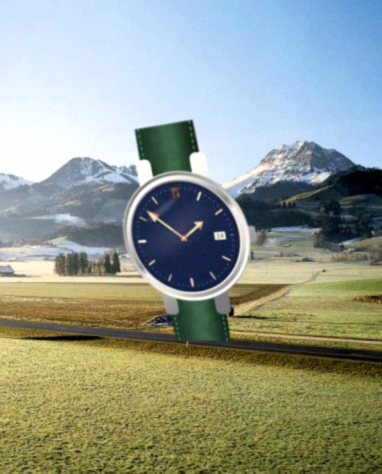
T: 1 h 52 min
